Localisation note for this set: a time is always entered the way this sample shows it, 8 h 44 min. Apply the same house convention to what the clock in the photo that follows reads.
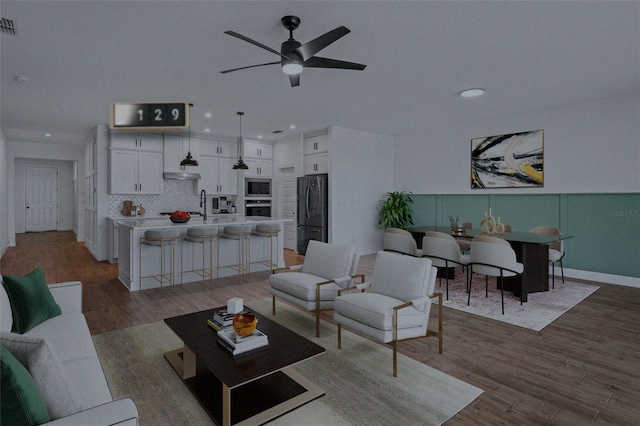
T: 1 h 29 min
